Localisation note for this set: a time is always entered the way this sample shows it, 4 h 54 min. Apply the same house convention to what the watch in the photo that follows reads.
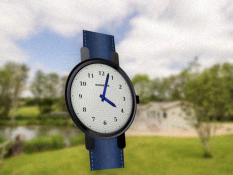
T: 4 h 03 min
